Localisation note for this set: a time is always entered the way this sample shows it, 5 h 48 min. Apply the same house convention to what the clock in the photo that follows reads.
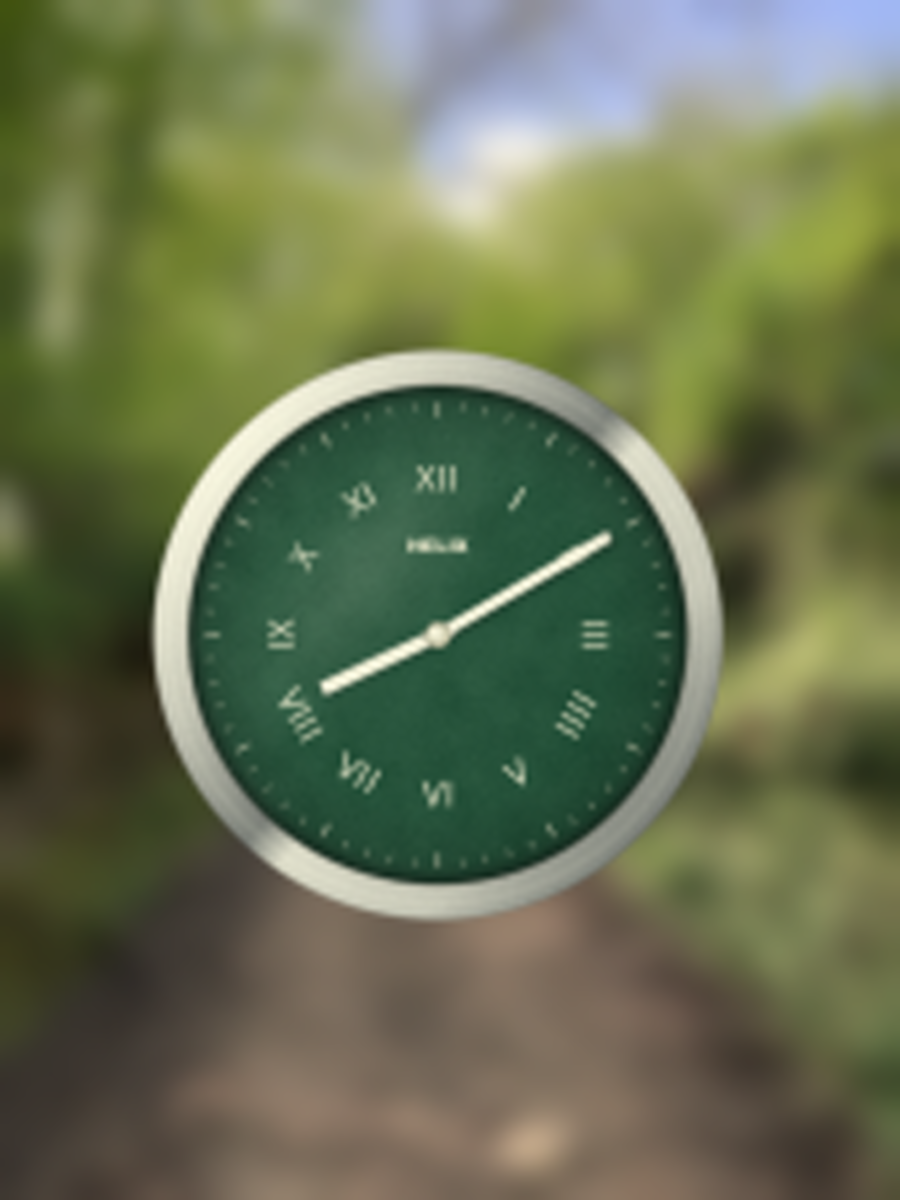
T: 8 h 10 min
